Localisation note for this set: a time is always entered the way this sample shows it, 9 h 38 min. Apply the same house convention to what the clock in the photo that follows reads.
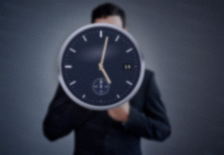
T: 5 h 02 min
